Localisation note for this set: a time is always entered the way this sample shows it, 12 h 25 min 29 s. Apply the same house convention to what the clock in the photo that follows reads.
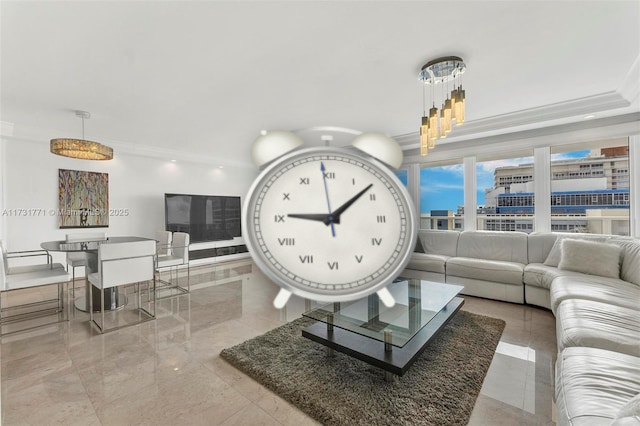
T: 9 h 07 min 59 s
